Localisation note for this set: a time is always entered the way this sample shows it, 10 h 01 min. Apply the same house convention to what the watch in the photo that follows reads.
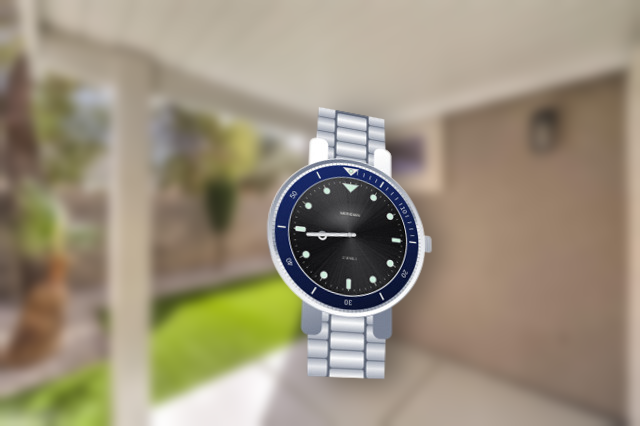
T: 8 h 44 min
